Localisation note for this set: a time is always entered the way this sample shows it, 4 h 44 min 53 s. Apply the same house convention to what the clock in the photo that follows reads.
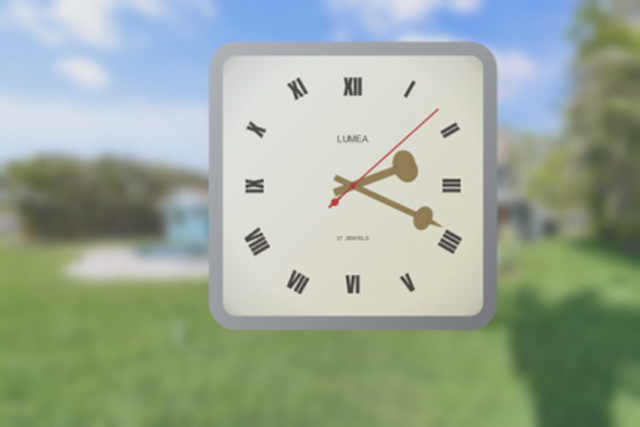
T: 2 h 19 min 08 s
